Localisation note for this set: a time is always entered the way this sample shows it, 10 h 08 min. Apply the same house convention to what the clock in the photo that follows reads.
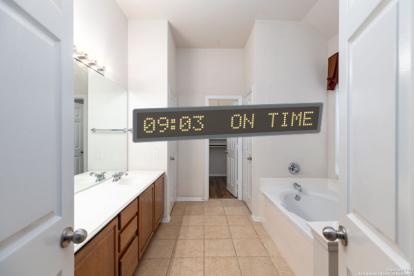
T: 9 h 03 min
